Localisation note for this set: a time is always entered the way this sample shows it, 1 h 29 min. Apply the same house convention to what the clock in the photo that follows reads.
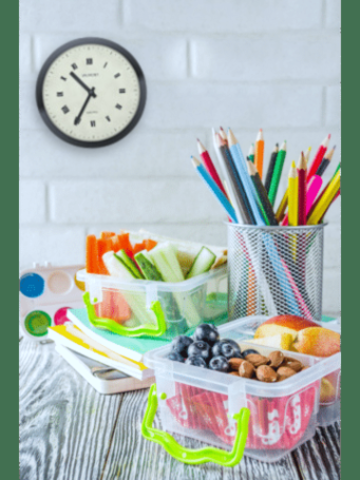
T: 10 h 35 min
